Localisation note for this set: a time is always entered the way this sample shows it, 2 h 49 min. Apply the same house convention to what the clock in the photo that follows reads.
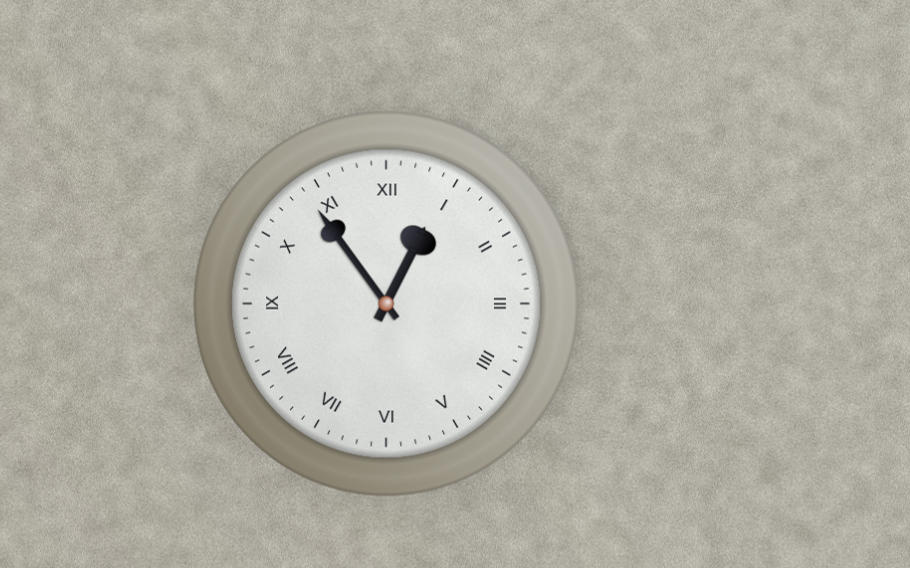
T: 12 h 54 min
